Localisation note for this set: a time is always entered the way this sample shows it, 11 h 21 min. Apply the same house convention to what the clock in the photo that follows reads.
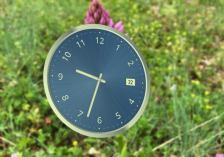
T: 9 h 33 min
